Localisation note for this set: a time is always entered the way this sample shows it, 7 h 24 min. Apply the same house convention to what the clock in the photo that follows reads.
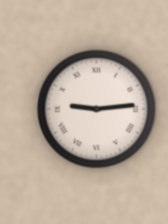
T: 9 h 14 min
